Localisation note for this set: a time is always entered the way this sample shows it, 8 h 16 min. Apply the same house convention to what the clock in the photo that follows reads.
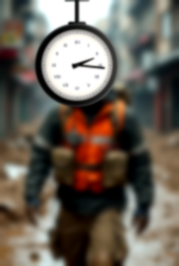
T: 2 h 16 min
